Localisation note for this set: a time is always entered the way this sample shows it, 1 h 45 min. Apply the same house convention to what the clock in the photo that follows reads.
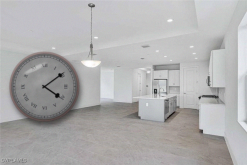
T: 4 h 09 min
